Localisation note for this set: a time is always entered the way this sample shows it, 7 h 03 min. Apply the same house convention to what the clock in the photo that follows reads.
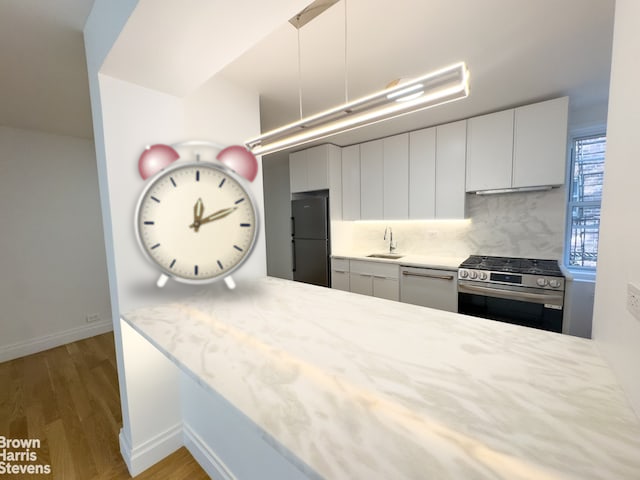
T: 12 h 11 min
